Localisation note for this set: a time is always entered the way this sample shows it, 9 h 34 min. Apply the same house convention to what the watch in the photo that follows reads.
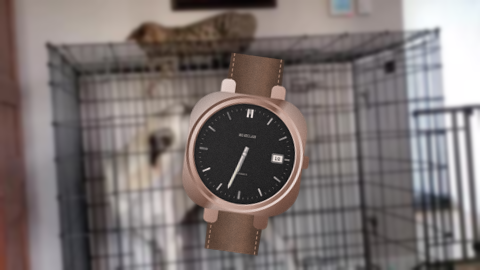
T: 6 h 33 min
